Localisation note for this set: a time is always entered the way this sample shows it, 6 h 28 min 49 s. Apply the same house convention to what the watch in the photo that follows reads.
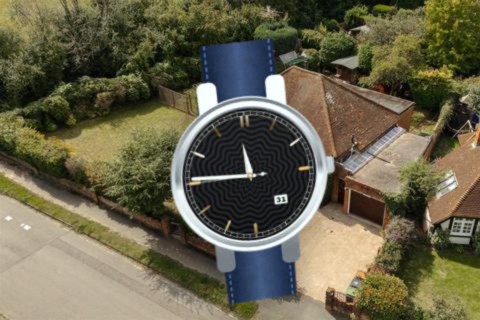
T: 11 h 45 min 45 s
